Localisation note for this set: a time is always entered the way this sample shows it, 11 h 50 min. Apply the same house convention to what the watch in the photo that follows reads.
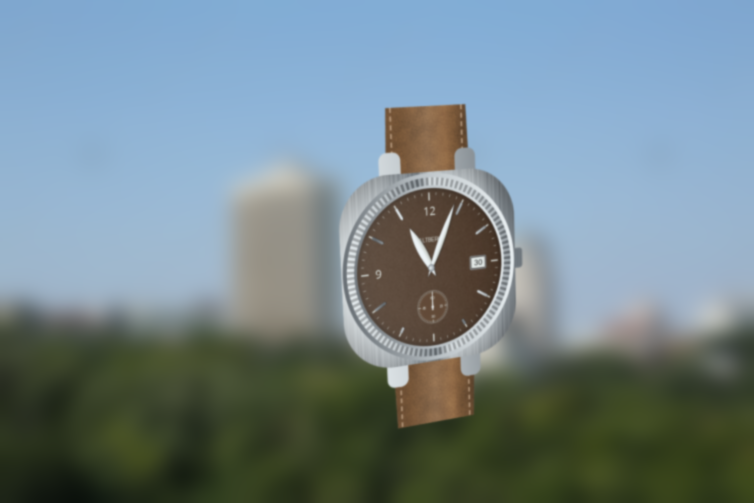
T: 11 h 04 min
